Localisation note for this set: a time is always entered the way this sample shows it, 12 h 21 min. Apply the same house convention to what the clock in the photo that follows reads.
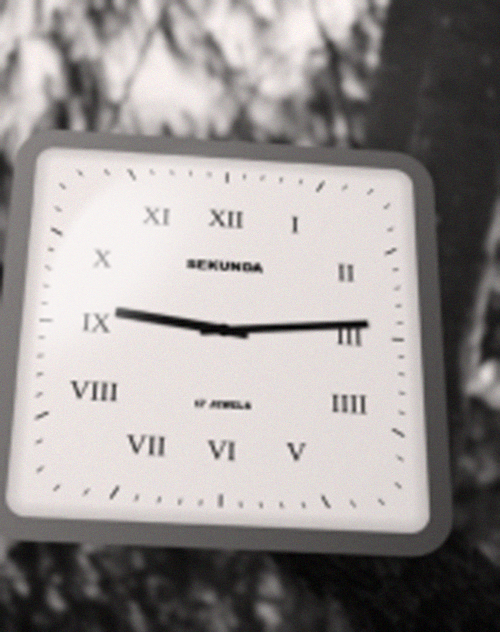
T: 9 h 14 min
